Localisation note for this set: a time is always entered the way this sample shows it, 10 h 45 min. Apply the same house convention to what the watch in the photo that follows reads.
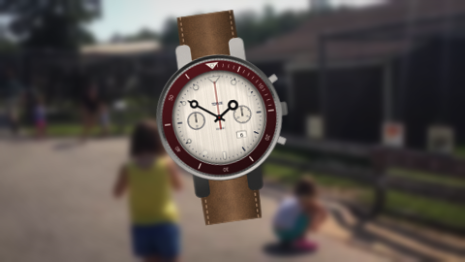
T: 1 h 51 min
